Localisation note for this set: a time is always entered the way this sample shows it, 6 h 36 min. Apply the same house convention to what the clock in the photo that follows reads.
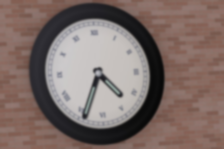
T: 4 h 34 min
